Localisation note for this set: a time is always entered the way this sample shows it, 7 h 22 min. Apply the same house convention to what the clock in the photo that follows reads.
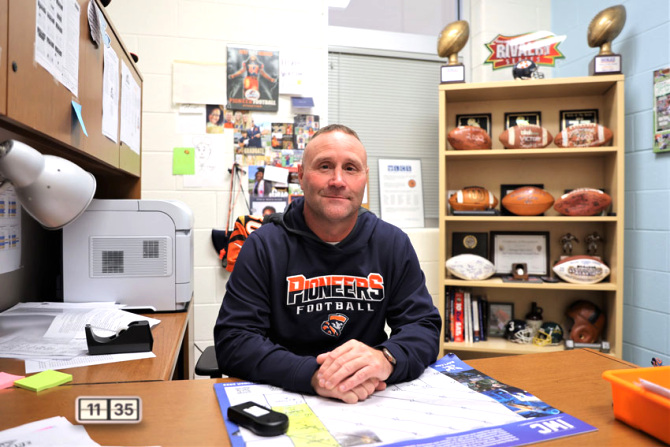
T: 11 h 35 min
